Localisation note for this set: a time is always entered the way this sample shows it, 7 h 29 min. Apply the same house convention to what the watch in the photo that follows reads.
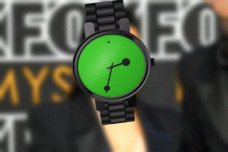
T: 2 h 33 min
